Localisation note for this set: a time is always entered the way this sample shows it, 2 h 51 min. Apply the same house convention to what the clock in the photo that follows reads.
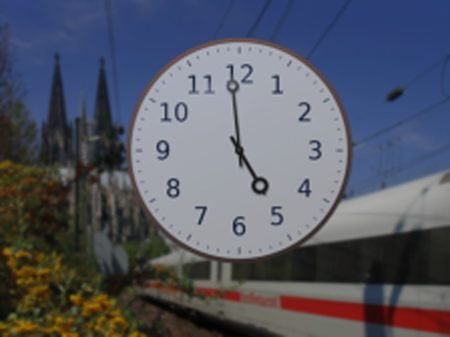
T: 4 h 59 min
